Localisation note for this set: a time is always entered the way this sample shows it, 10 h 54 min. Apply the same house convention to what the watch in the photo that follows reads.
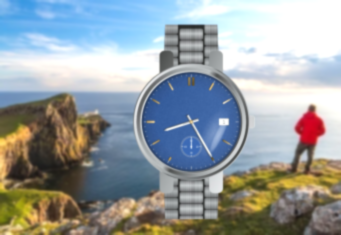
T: 8 h 25 min
